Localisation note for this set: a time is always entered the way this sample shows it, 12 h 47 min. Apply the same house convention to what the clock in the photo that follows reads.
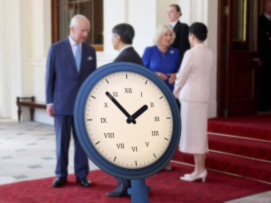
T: 1 h 53 min
